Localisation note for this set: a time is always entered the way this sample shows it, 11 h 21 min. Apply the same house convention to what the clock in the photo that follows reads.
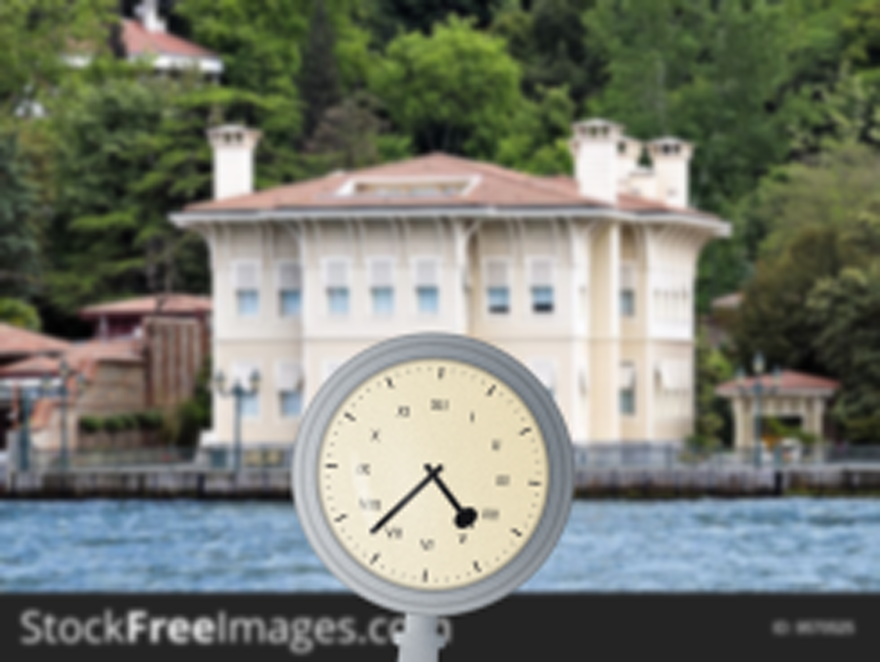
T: 4 h 37 min
